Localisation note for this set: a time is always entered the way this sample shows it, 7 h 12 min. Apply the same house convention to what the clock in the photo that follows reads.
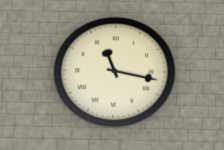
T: 11 h 17 min
